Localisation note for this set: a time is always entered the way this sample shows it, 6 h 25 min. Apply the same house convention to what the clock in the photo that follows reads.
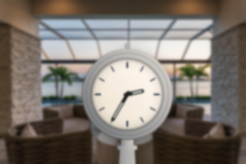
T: 2 h 35 min
